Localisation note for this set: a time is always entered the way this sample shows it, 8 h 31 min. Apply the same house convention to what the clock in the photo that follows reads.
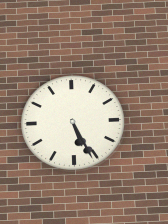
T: 5 h 26 min
